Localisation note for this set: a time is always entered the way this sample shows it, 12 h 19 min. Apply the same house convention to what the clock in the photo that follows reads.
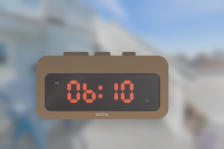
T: 6 h 10 min
